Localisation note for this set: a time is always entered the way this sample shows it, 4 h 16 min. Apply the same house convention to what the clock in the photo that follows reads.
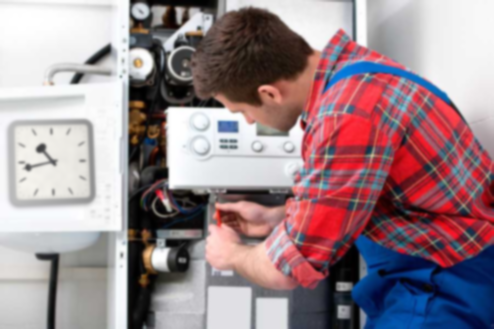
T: 10 h 43 min
